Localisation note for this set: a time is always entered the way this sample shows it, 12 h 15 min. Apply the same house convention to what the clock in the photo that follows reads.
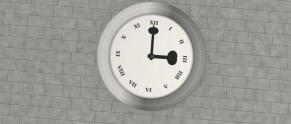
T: 3 h 00 min
